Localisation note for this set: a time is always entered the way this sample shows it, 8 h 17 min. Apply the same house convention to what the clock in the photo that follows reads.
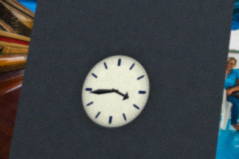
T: 3 h 44 min
